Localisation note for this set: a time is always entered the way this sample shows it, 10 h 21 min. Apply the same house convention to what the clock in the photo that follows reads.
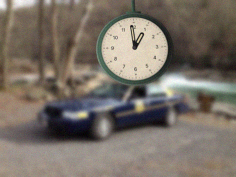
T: 12 h 59 min
